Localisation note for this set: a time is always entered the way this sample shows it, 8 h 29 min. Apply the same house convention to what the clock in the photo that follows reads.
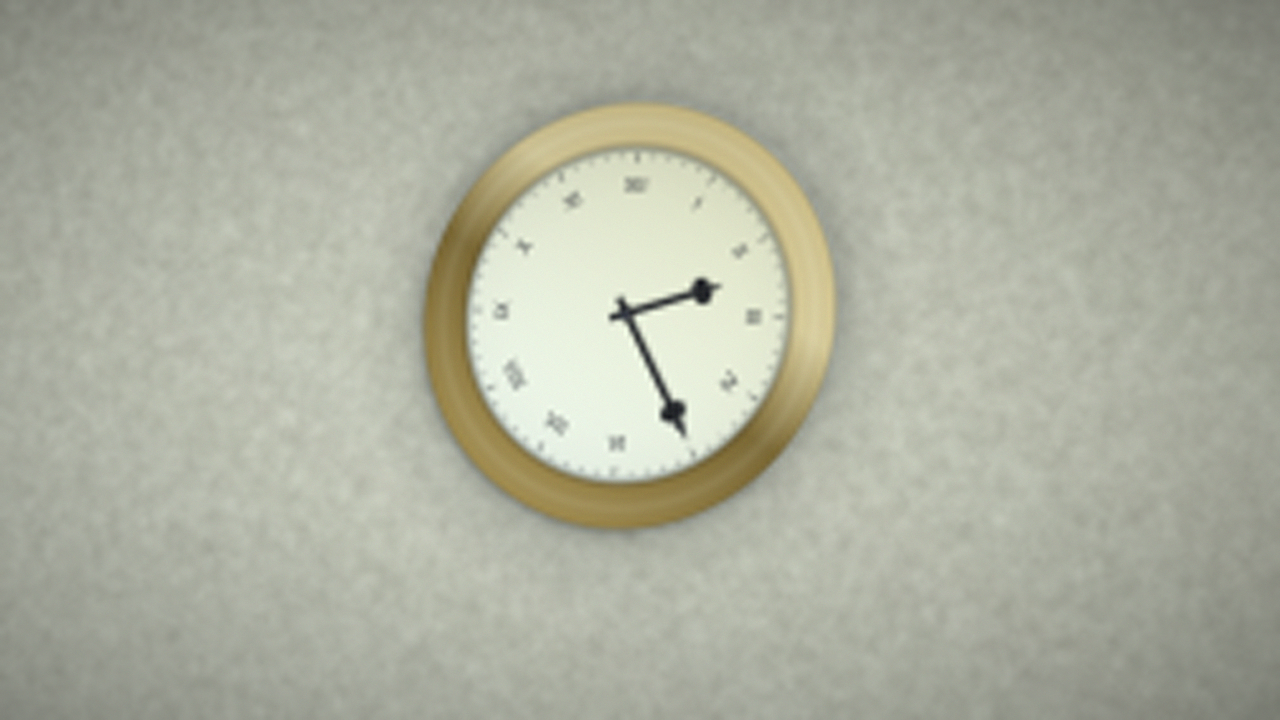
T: 2 h 25 min
